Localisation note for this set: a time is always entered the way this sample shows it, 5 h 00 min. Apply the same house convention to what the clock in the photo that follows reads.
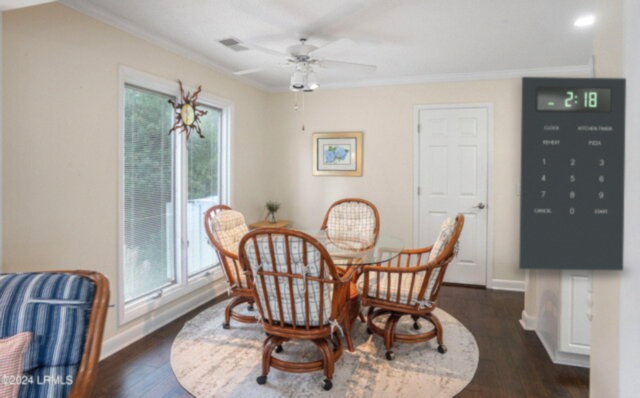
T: 2 h 18 min
